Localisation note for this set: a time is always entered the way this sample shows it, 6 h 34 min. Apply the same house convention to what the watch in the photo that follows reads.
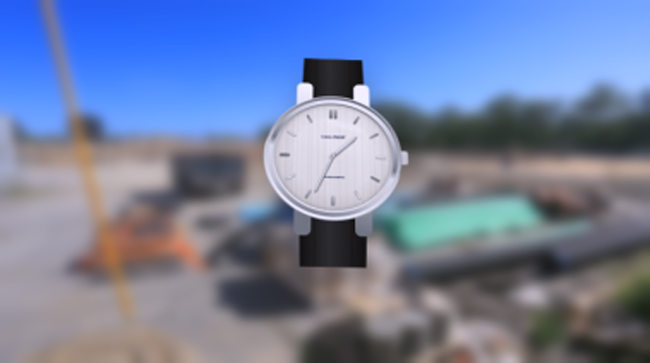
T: 1 h 34 min
